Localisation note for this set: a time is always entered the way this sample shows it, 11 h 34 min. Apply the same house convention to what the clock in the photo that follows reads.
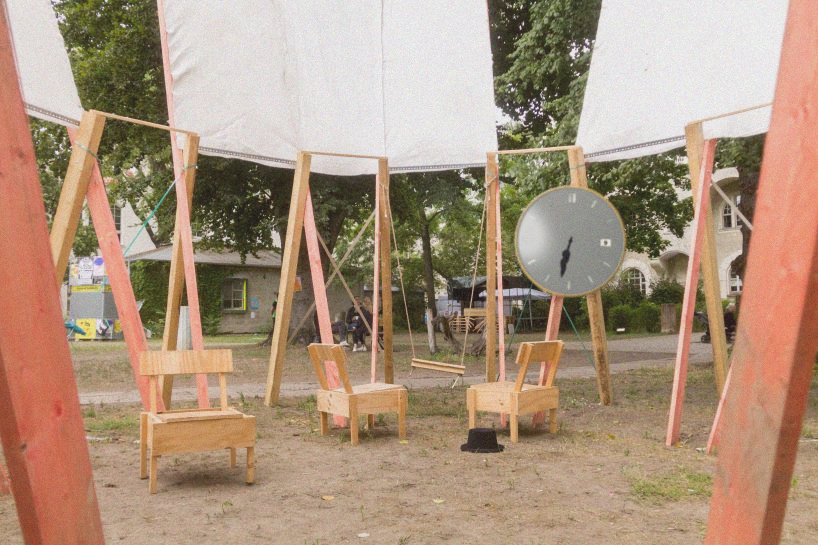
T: 6 h 32 min
